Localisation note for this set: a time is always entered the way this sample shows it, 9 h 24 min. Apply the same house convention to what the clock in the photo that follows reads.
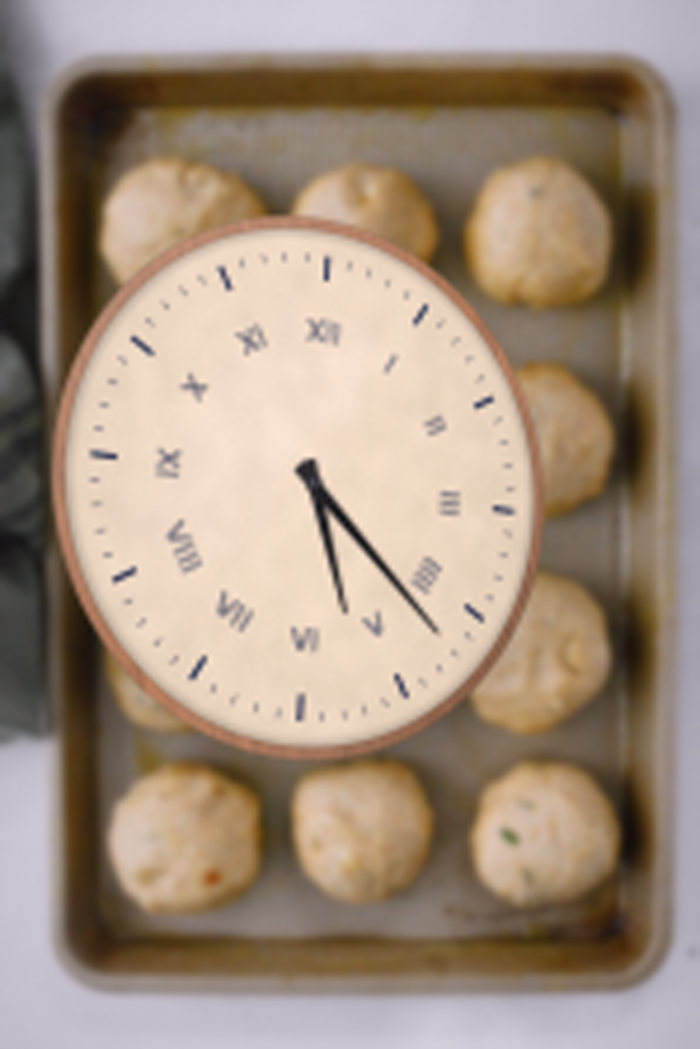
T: 5 h 22 min
